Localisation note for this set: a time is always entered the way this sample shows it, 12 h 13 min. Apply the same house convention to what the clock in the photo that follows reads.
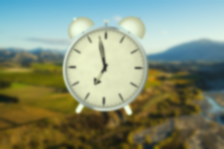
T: 6 h 58 min
